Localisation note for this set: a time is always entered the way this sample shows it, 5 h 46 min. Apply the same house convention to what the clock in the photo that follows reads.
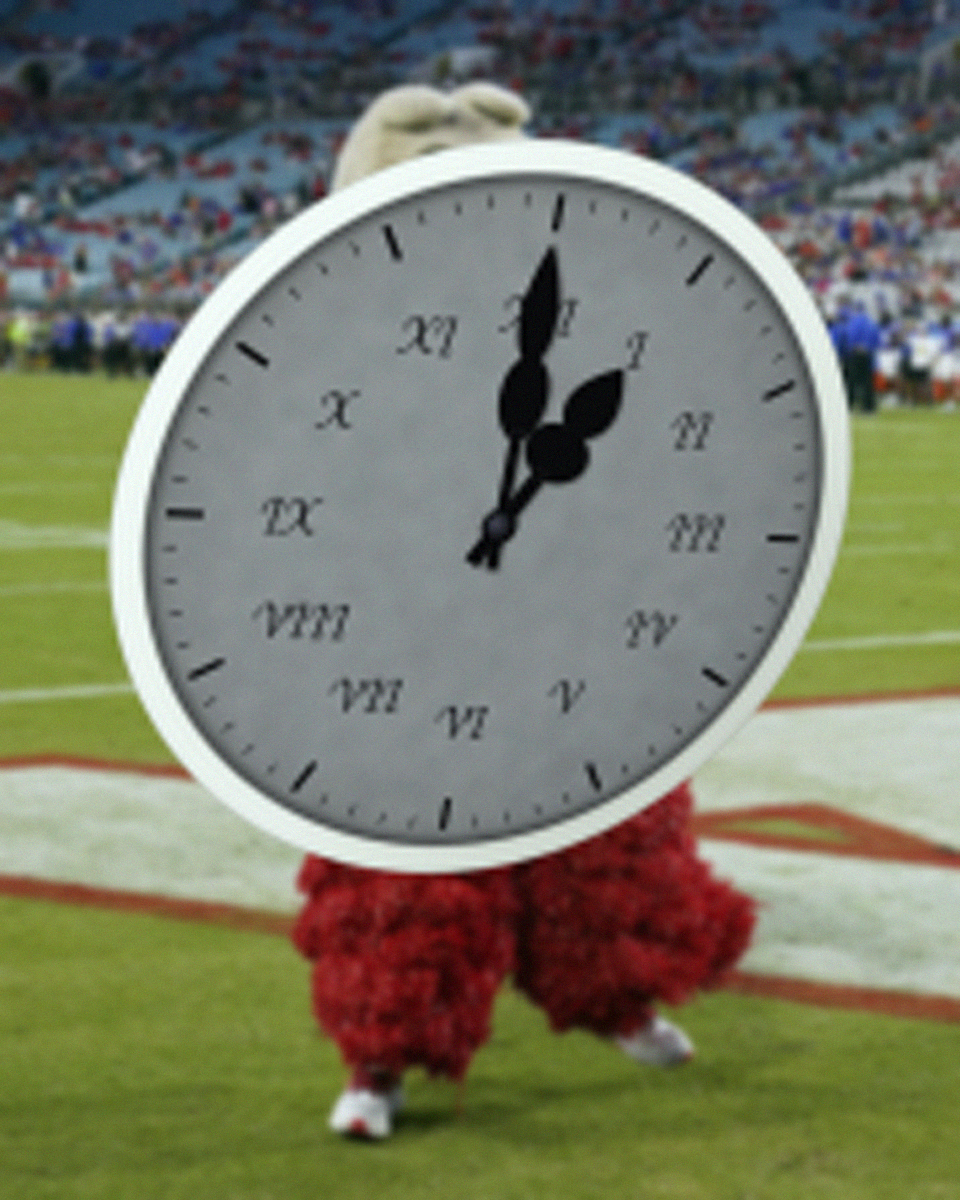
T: 1 h 00 min
